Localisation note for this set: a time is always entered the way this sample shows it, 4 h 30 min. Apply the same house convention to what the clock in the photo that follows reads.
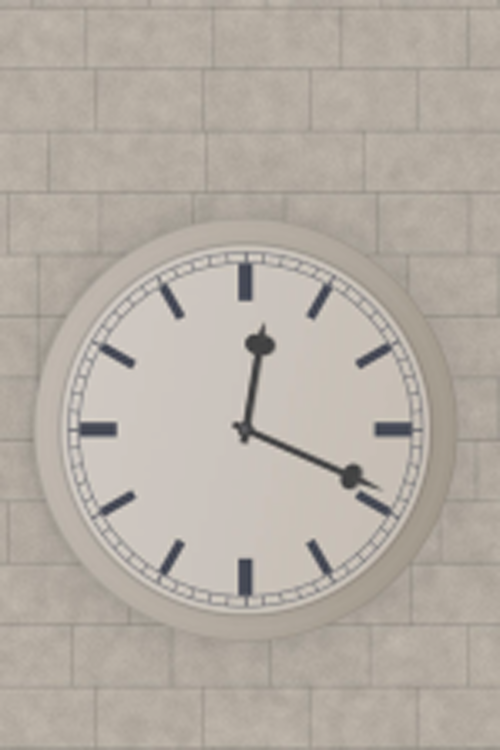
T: 12 h 19 min
